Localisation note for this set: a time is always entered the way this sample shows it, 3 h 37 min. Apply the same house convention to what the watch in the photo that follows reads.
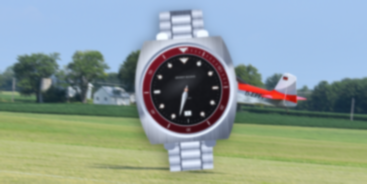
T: 6 h 33 min
